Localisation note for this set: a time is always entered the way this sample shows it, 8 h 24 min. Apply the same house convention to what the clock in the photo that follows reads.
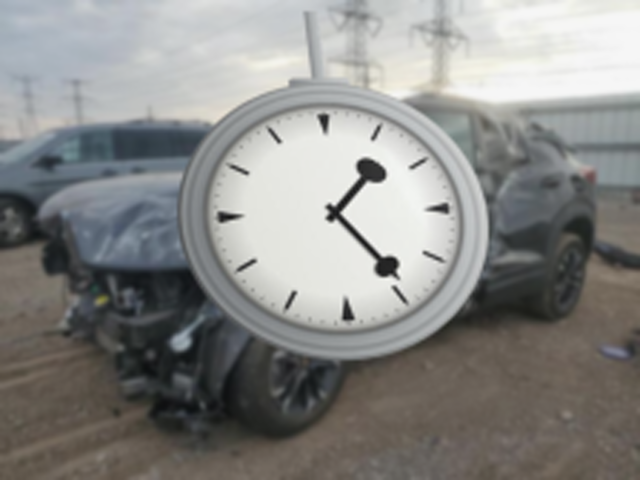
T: 1 h 24 min
